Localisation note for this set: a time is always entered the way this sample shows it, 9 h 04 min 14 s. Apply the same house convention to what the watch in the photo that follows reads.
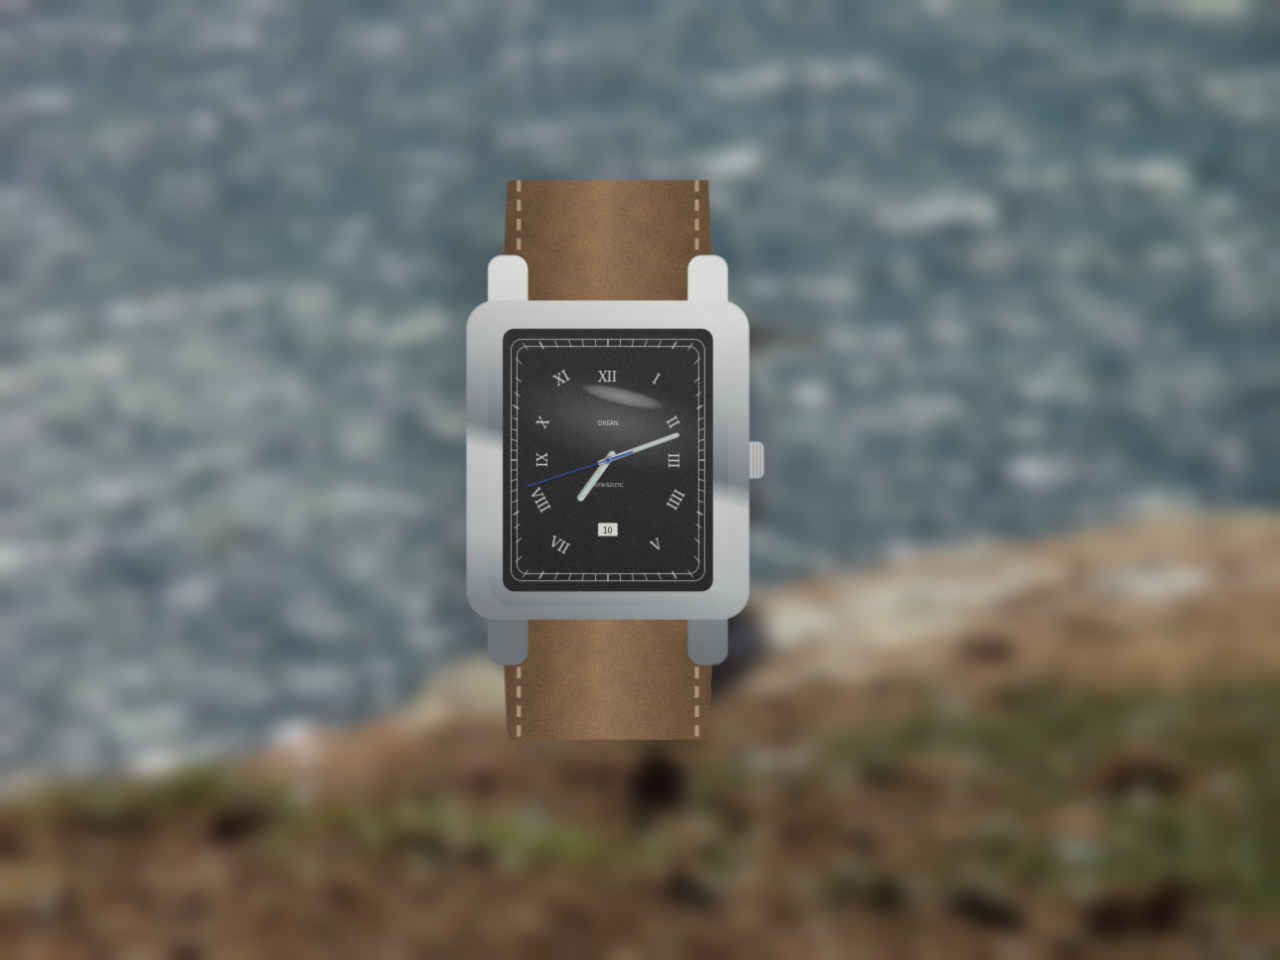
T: 7 h 11 min 42 s
